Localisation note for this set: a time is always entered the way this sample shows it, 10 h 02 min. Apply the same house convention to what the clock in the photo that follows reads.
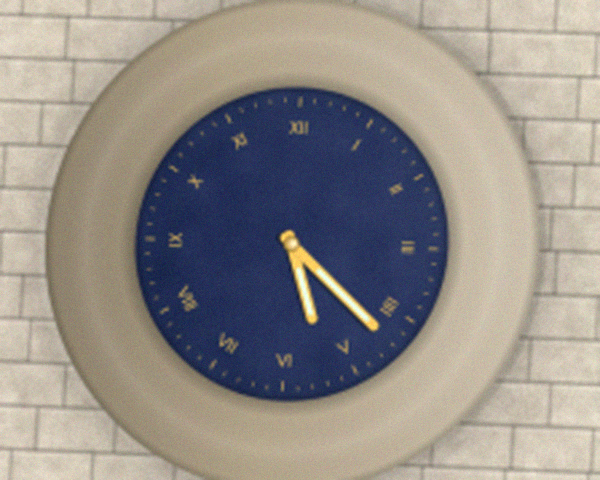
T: 5 h 22 min
